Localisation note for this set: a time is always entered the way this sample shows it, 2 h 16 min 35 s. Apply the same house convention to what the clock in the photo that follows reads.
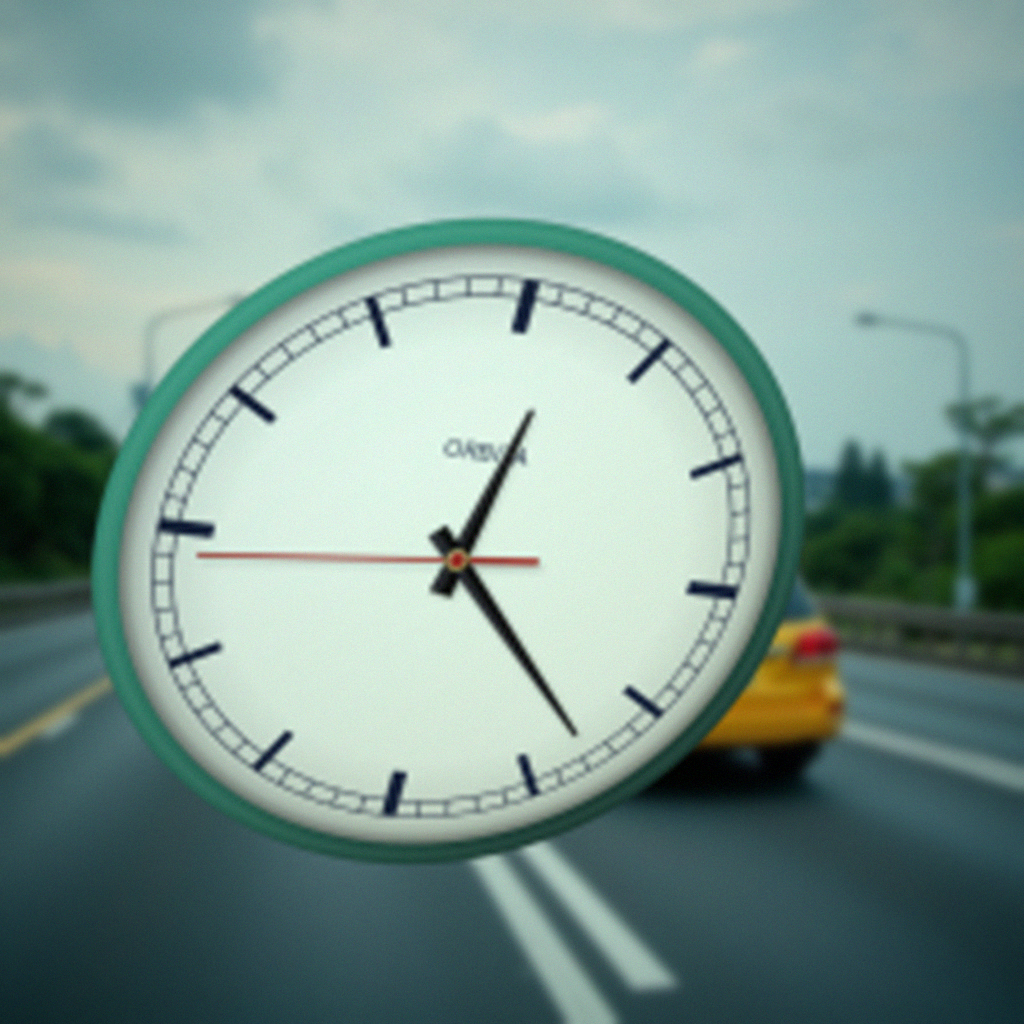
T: 12 h 22 min 44 s
